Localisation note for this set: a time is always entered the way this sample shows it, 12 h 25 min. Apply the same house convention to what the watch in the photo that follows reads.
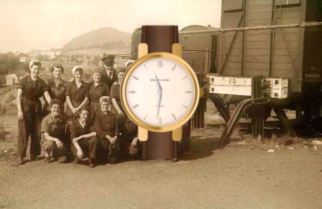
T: 11 h 31 min
